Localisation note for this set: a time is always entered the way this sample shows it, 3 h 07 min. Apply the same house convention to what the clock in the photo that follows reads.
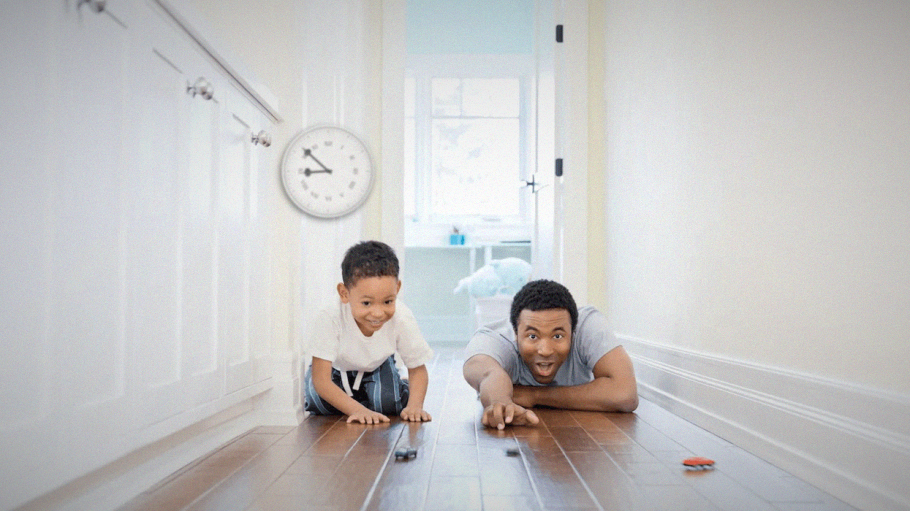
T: 8 h 52 min
